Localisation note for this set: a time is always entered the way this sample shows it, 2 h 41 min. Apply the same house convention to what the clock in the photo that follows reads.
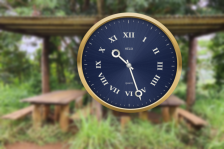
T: 10 h 27 min
